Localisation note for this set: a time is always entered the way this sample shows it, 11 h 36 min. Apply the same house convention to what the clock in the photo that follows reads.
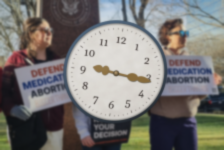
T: 9 h 16 min
